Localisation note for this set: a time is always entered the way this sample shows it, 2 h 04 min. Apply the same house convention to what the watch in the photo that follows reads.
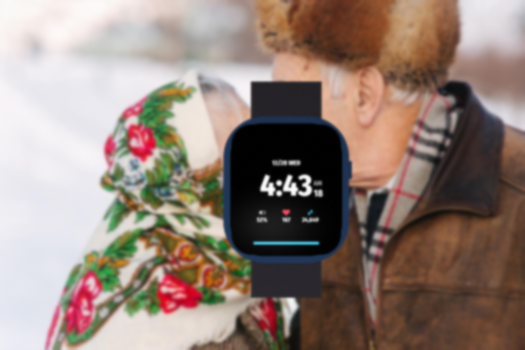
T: 4 h 43 min
